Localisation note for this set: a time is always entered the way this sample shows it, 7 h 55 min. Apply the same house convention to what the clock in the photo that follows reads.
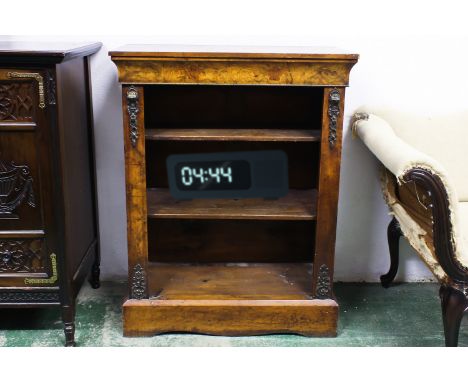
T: 4 h 44 min
